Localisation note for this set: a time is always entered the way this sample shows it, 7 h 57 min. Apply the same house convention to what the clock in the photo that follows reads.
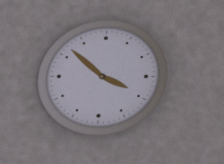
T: 3 h 52 min
